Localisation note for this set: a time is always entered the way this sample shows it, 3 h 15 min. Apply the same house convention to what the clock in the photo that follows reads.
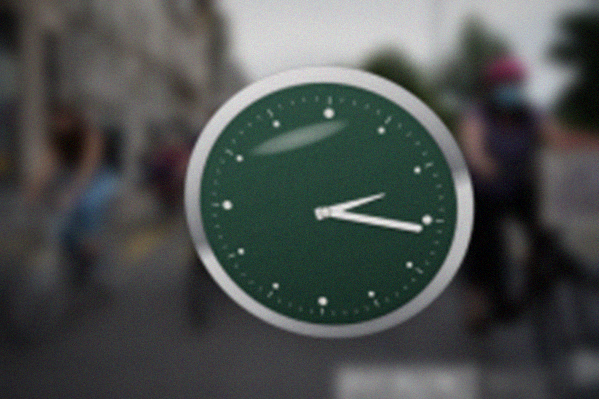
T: 2 h 16 min
